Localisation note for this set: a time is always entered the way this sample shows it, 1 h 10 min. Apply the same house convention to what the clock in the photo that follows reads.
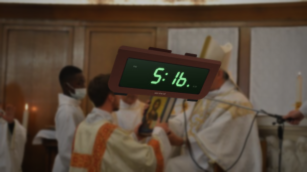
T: 5 h 16 min
